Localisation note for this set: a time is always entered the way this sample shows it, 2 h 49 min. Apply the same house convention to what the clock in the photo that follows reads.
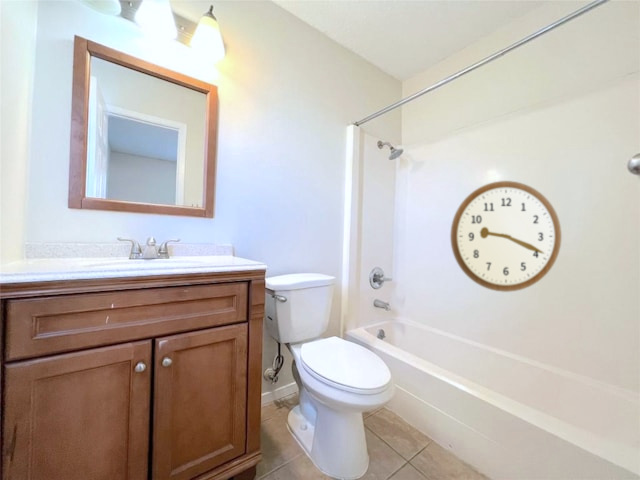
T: 9 h 19 min
